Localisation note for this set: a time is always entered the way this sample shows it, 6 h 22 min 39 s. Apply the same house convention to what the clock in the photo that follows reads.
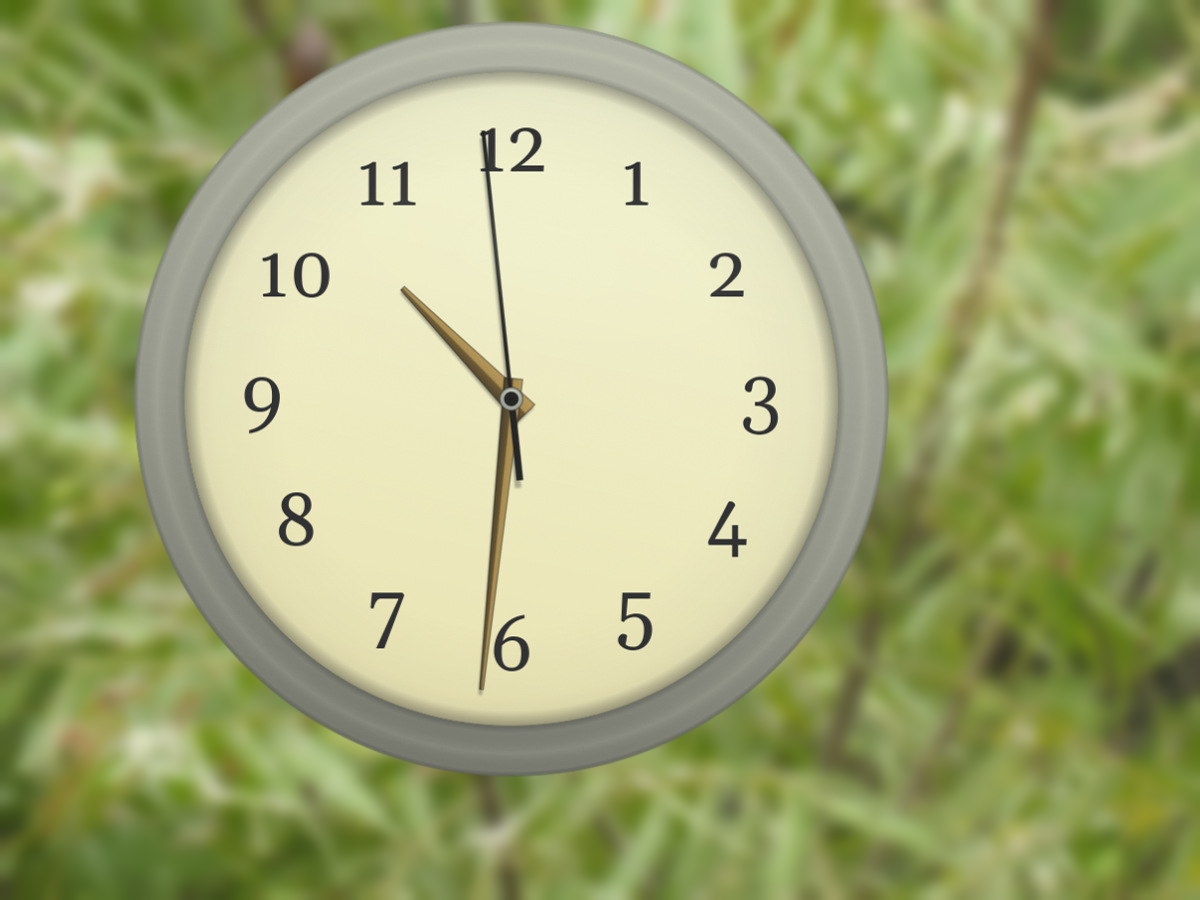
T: 10 h 30 min 59 s
